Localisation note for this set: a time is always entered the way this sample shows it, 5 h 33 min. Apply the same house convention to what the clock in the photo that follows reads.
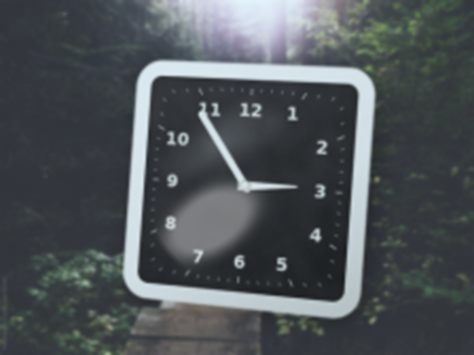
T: 2 h 54 min
